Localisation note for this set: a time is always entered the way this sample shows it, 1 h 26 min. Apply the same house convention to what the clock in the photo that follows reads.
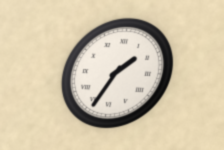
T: 1 h 34 min
